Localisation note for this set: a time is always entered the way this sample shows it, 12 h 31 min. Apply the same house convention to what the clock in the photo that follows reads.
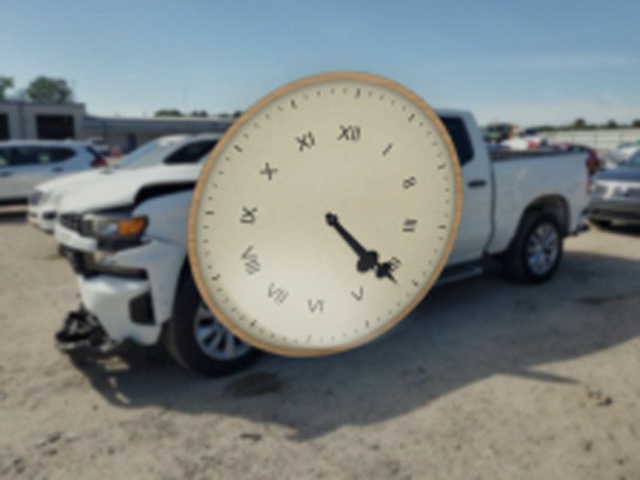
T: 4 h 21 min
